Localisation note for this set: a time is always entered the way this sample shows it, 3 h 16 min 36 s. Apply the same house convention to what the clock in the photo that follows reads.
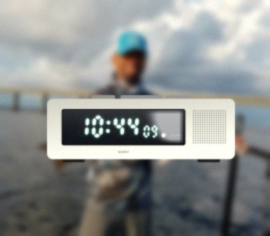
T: 10 h 44 min 09 s
